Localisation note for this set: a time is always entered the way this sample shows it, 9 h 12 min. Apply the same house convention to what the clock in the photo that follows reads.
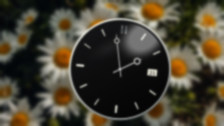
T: 1 h 58 min
